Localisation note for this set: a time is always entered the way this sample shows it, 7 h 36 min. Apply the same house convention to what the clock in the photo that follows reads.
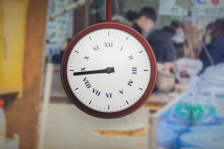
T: 8 h 44 min
